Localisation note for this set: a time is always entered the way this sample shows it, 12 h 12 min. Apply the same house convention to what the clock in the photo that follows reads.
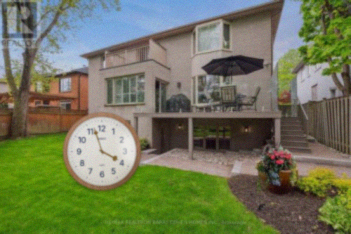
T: 3 h 57 min
